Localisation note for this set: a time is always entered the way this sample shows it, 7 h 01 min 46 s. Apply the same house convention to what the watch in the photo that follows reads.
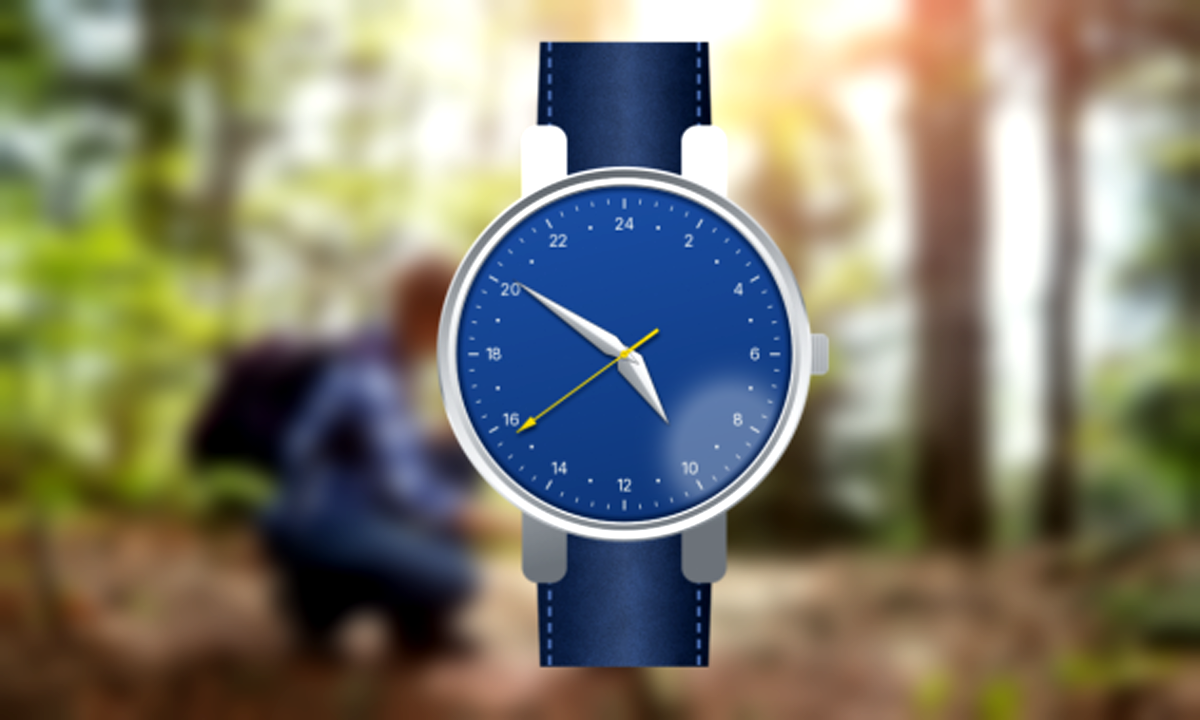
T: 9 h 50 min 39 s
